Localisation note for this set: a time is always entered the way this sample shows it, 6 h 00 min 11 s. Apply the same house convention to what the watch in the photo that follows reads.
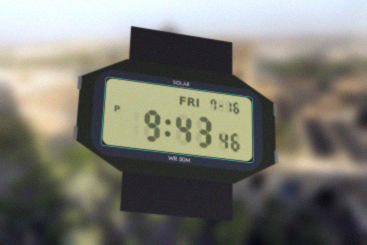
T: 9 h 43 min 46 s
